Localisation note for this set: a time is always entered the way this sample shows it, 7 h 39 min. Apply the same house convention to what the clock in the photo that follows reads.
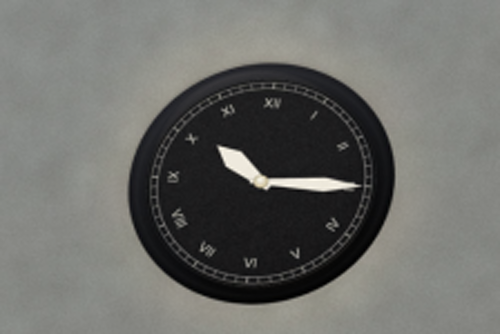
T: 10 h 15 min
